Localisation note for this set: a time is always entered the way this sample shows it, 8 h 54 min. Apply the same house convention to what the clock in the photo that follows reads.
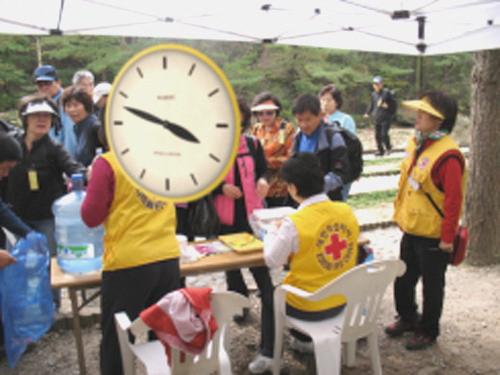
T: 3 h 48 min
